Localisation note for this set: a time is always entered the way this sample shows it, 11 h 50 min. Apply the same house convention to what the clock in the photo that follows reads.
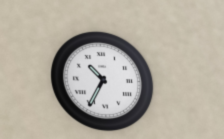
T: 10 h 35 min
